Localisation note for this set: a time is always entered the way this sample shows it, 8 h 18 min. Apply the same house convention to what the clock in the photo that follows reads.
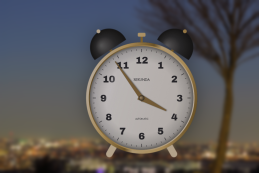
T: 3 h 54 min
